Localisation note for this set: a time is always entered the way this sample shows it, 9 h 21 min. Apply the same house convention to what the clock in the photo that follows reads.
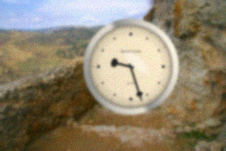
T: 9 h 27 min
